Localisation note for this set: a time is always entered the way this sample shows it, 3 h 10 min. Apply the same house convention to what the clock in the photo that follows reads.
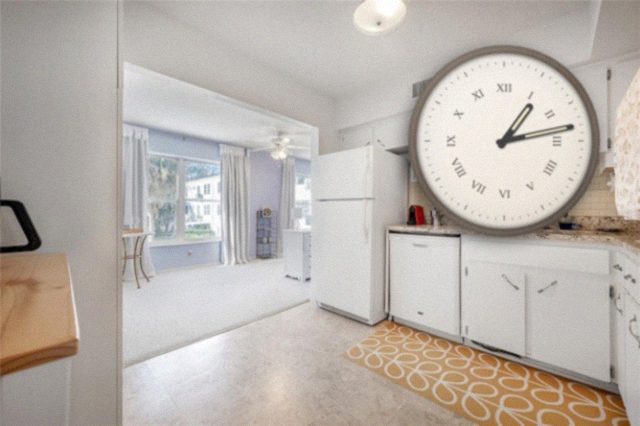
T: 1 h 13 min
